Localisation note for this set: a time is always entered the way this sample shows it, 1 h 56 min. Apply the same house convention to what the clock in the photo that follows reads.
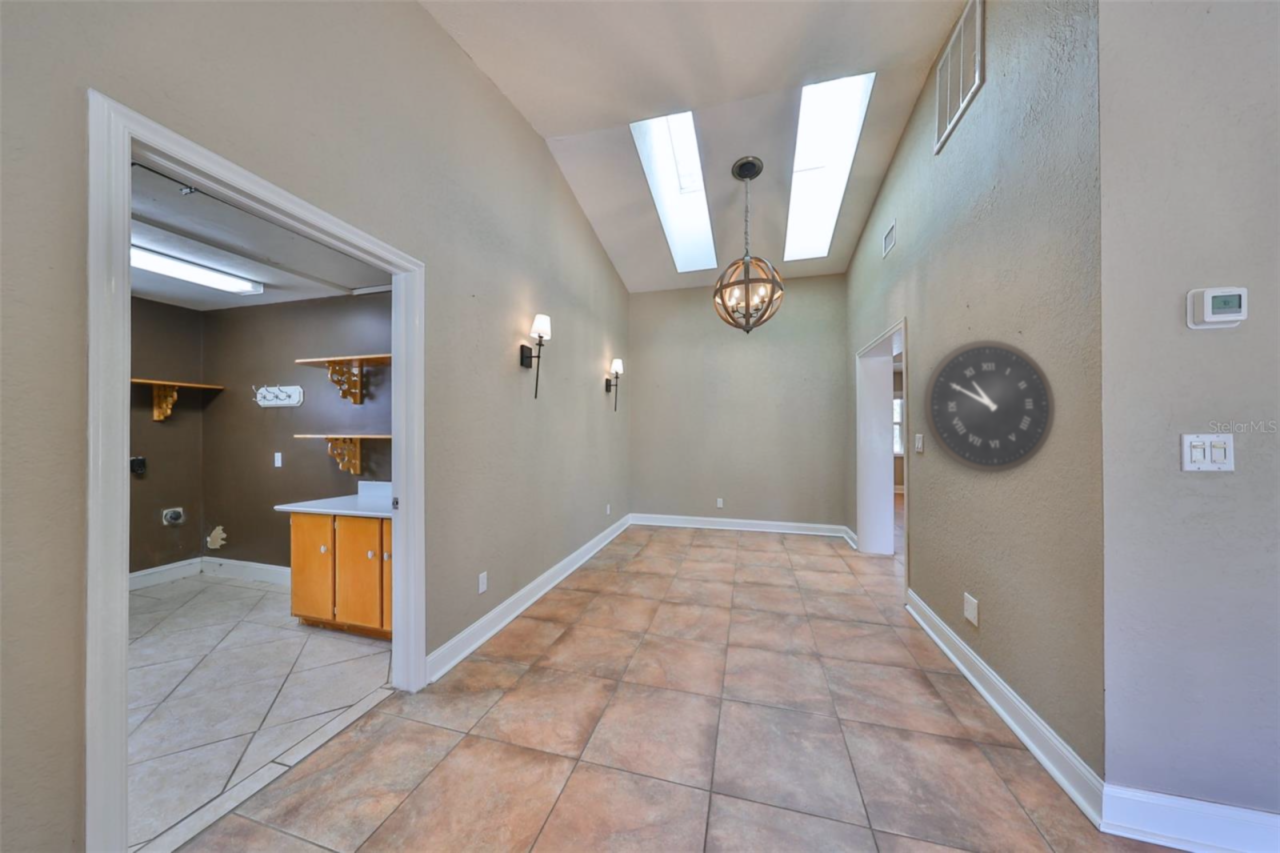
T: 10 h 50 min
